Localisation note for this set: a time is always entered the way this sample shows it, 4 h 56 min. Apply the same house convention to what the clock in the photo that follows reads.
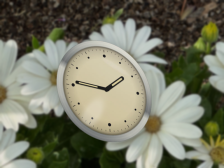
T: 1 h 46 min
